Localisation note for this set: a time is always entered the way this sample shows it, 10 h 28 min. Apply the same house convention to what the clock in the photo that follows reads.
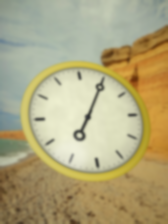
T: 7 h 05 min
